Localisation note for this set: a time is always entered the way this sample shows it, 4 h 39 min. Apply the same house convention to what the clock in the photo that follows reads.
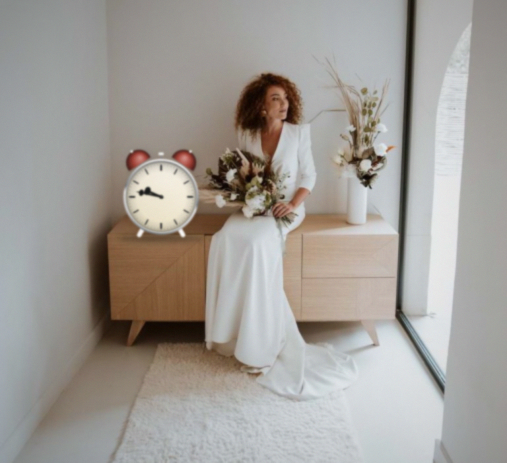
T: 9 h 47 min
